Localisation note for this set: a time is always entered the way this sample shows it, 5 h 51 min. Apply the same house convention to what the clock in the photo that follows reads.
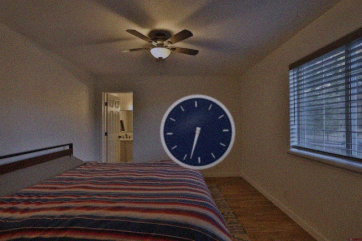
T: 6 h 33 min
